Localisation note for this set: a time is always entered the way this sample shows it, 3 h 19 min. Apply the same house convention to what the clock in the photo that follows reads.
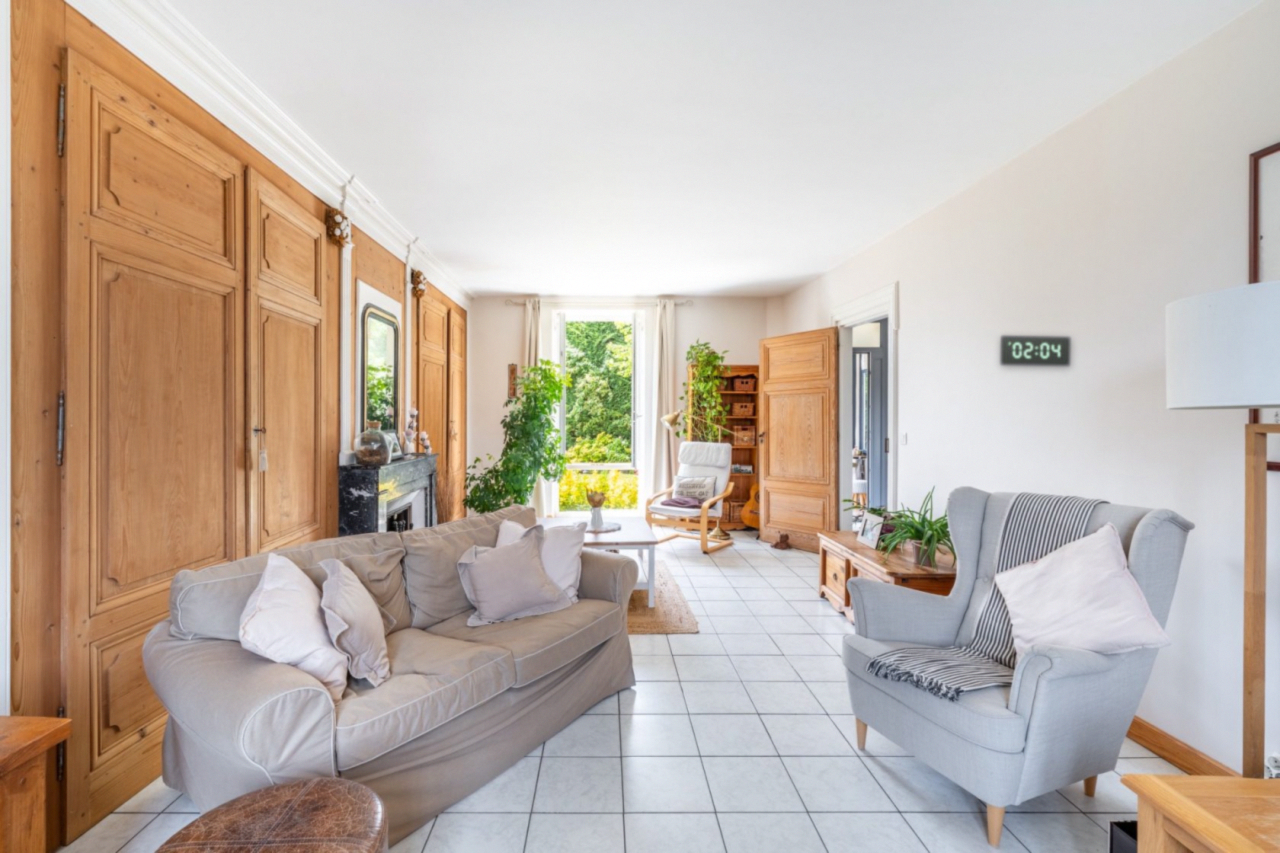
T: 2 h 04 min
